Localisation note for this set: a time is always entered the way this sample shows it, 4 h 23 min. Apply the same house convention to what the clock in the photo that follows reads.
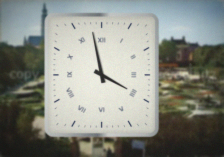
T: 3 h 58 min
